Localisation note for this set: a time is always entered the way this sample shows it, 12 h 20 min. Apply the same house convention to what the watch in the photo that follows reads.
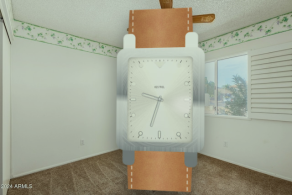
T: 9 h 33 min
